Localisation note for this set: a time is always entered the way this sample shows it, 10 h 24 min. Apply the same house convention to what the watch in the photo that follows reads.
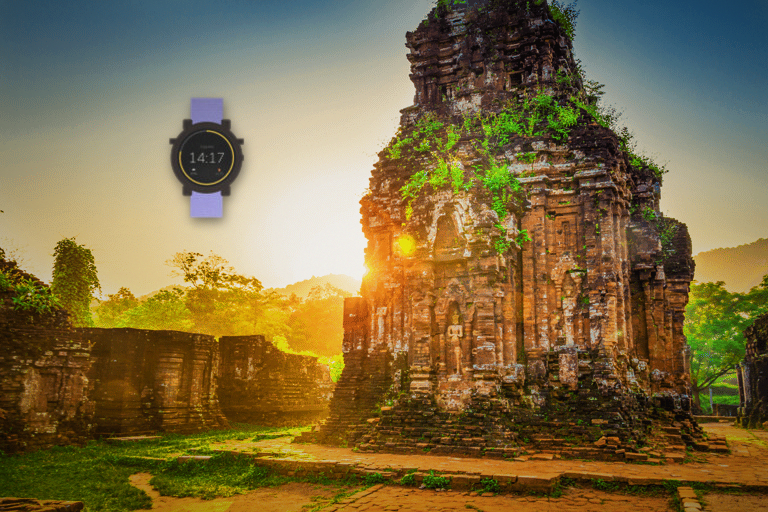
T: 14 h 17 min
